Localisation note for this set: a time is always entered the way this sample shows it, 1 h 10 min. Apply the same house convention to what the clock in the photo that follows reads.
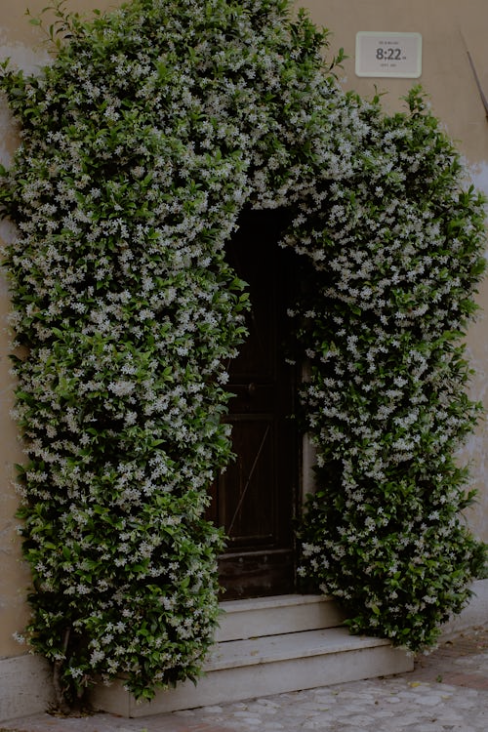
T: 8 h 22 min
